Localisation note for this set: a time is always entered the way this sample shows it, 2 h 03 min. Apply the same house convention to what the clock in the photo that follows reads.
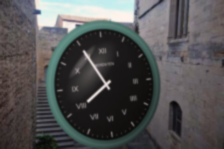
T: 7 h 55 min
